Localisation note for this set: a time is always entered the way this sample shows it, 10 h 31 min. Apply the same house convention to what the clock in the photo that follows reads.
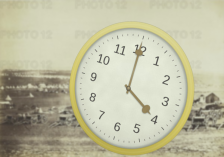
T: 4 h 00 min
